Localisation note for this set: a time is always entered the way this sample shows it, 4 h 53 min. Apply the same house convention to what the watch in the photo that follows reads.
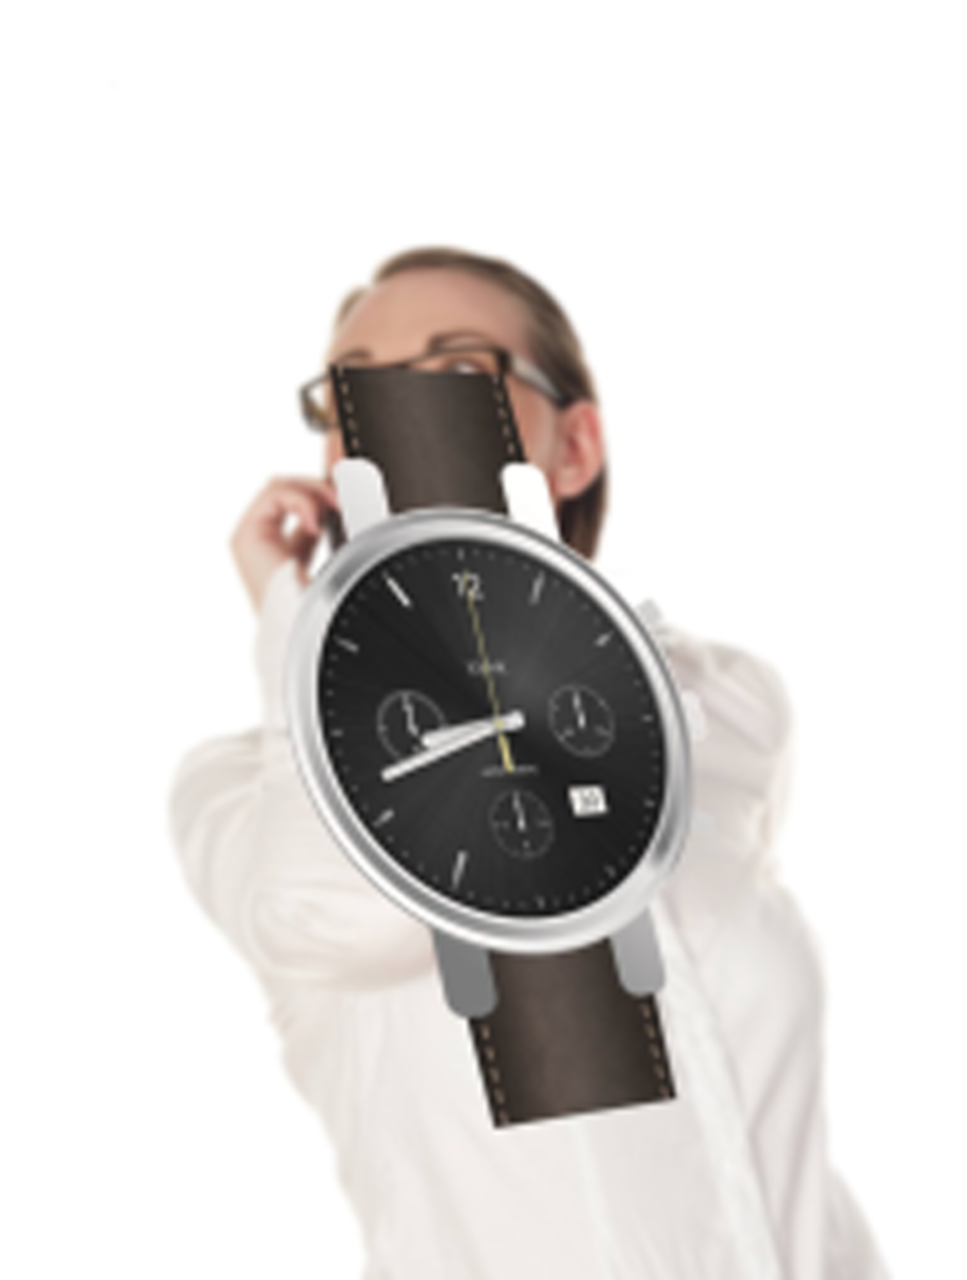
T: 8 h 42 min
